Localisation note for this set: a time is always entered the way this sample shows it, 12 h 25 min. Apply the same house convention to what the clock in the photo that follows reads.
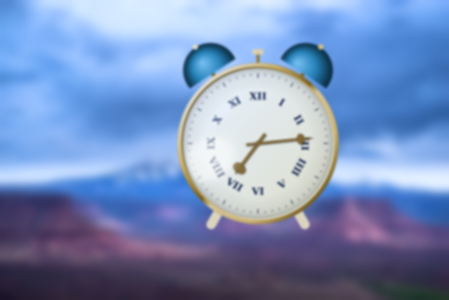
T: 7 h 14 min
